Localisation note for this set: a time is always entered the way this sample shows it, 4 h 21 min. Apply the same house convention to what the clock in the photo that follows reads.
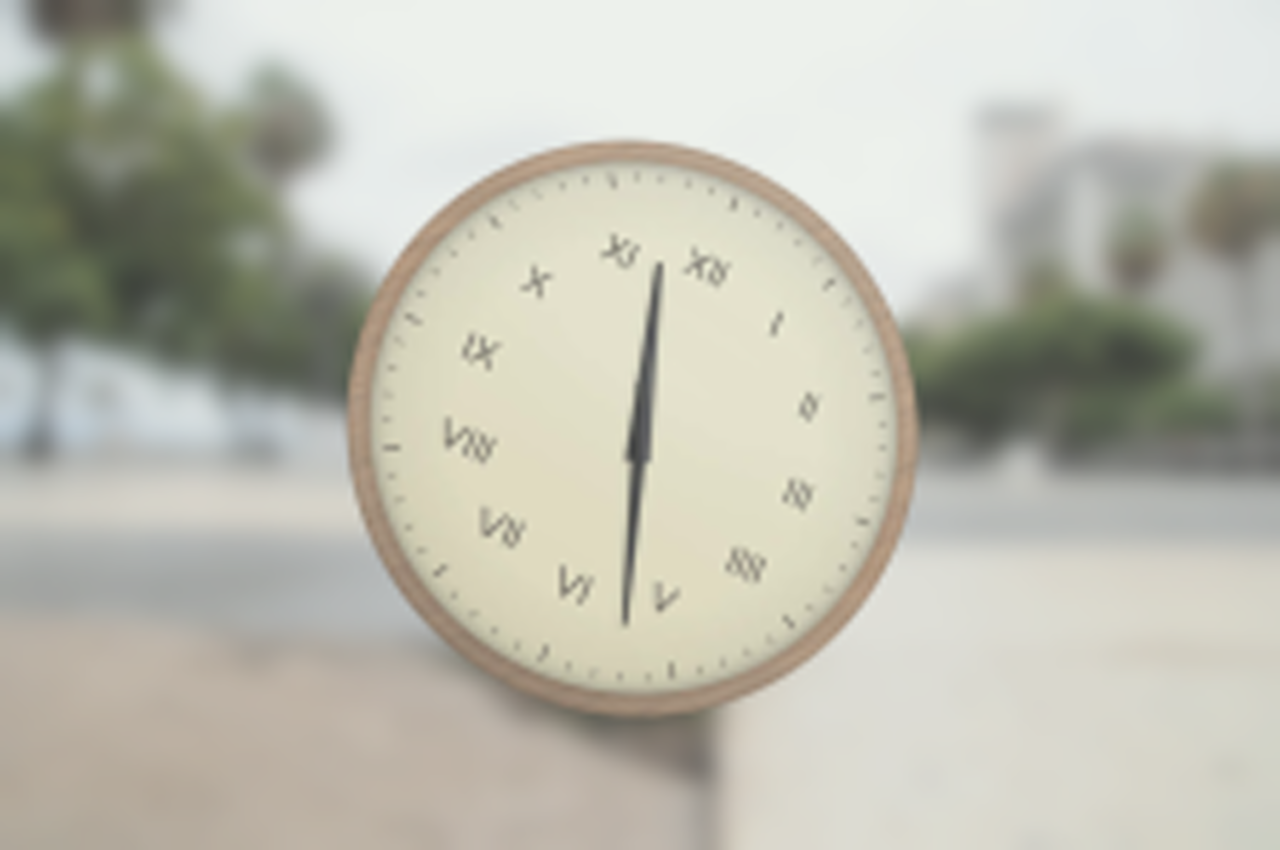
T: 11 h 27 min
